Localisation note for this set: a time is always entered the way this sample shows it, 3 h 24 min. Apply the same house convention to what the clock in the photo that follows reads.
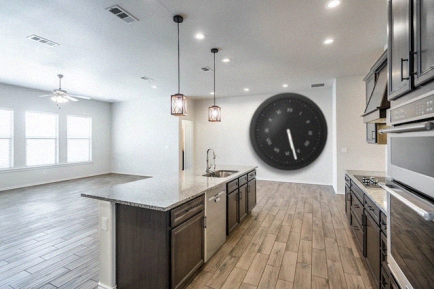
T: 5 h 27 min
